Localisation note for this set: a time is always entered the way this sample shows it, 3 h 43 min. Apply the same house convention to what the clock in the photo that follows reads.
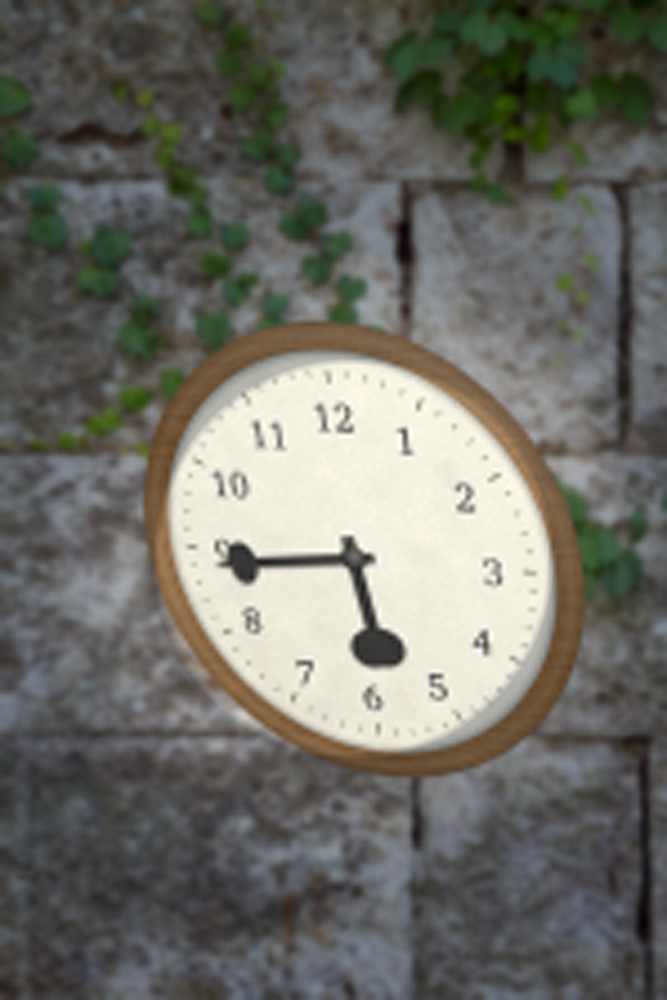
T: 5 h 44 min
